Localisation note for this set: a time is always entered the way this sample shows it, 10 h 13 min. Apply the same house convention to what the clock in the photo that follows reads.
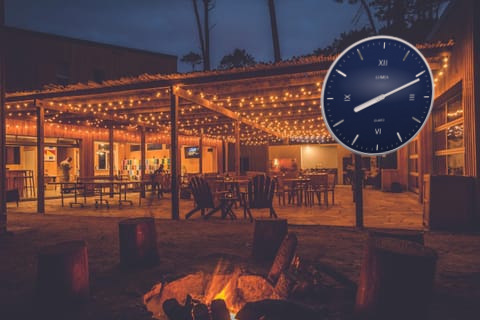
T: 8 h 11 min
